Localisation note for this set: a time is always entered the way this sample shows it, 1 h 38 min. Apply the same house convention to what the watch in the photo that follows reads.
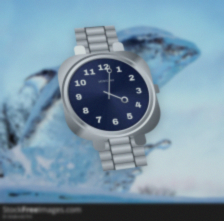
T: 4 h 02 min
